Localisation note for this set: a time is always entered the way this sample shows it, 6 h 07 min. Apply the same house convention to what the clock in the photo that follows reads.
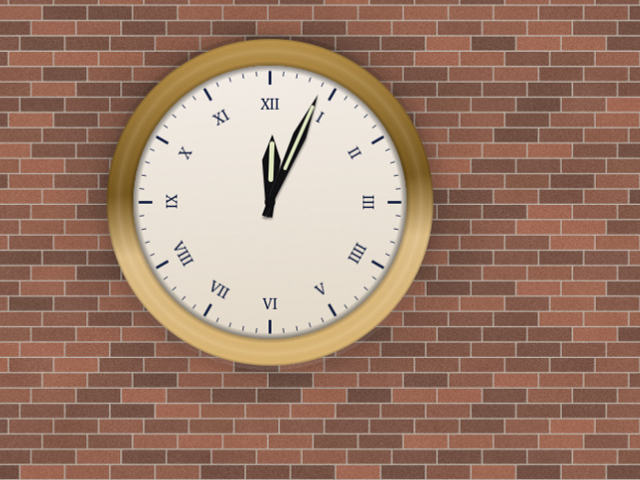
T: 12 h 04 min
